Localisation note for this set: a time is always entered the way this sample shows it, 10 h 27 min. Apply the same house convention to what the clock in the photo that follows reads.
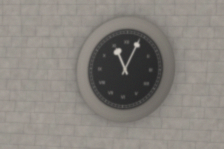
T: 11 h 04 min
